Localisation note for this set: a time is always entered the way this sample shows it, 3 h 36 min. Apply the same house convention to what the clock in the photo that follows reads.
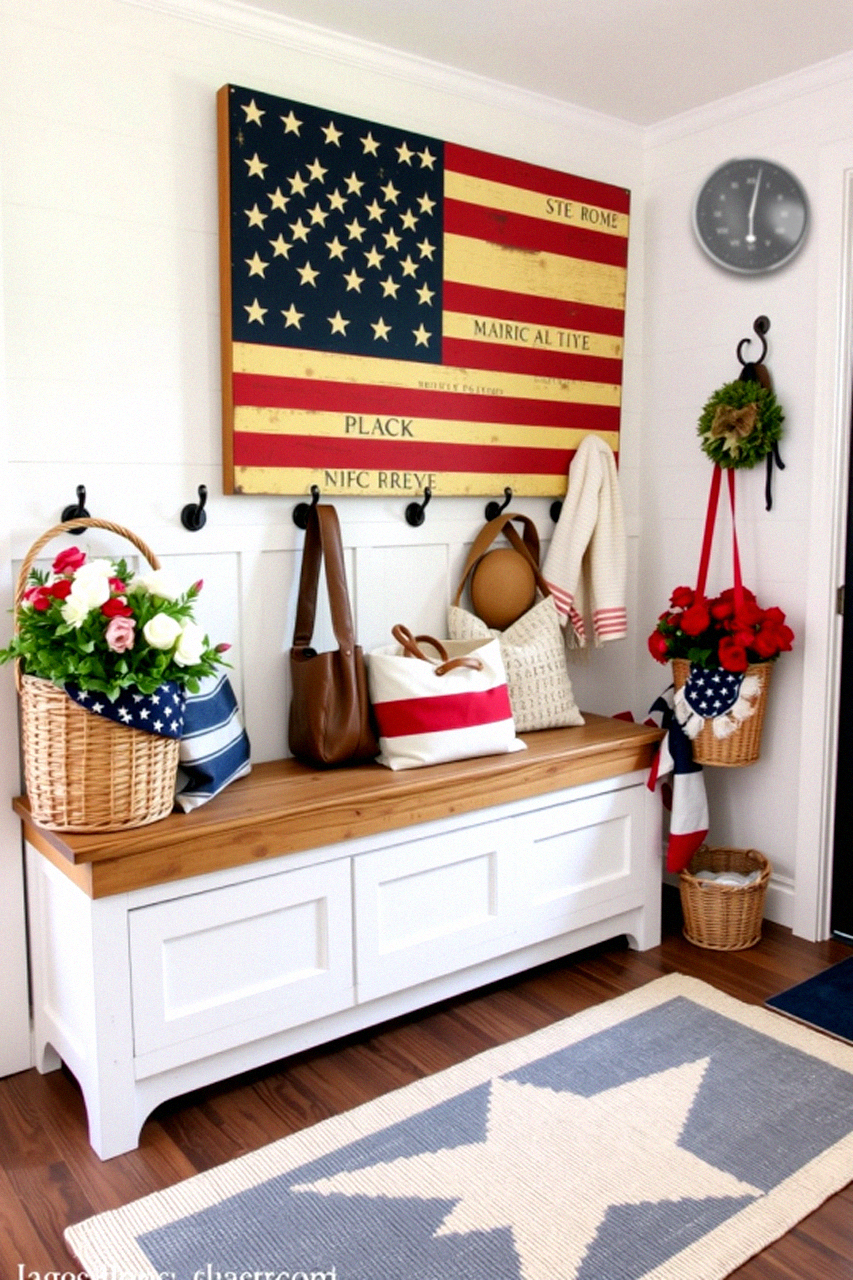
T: 6 h 02 min
